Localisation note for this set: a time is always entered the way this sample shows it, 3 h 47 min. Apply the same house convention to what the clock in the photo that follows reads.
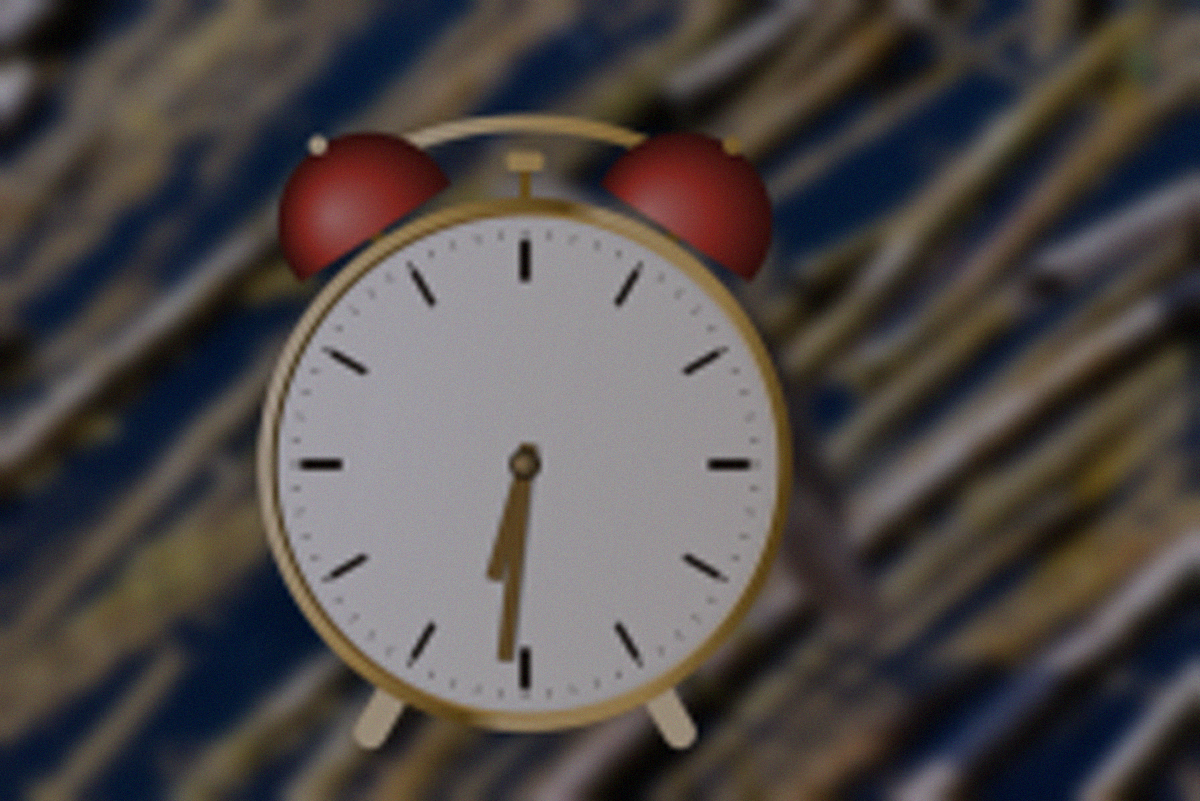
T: 6 h 31 min
